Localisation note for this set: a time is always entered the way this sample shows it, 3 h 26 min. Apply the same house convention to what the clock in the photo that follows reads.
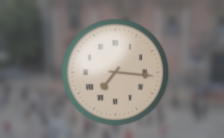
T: 7 h 16 min
